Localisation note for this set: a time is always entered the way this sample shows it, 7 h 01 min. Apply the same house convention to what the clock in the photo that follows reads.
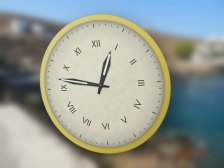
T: 12 h 47 min
